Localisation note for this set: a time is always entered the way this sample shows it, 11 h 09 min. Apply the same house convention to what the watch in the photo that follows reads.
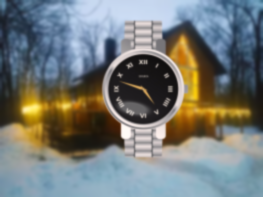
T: 4 h 48 min
